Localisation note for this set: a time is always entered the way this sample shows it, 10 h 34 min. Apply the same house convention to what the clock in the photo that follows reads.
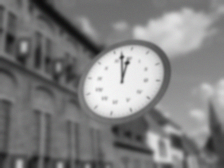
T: 11 h 57 min
